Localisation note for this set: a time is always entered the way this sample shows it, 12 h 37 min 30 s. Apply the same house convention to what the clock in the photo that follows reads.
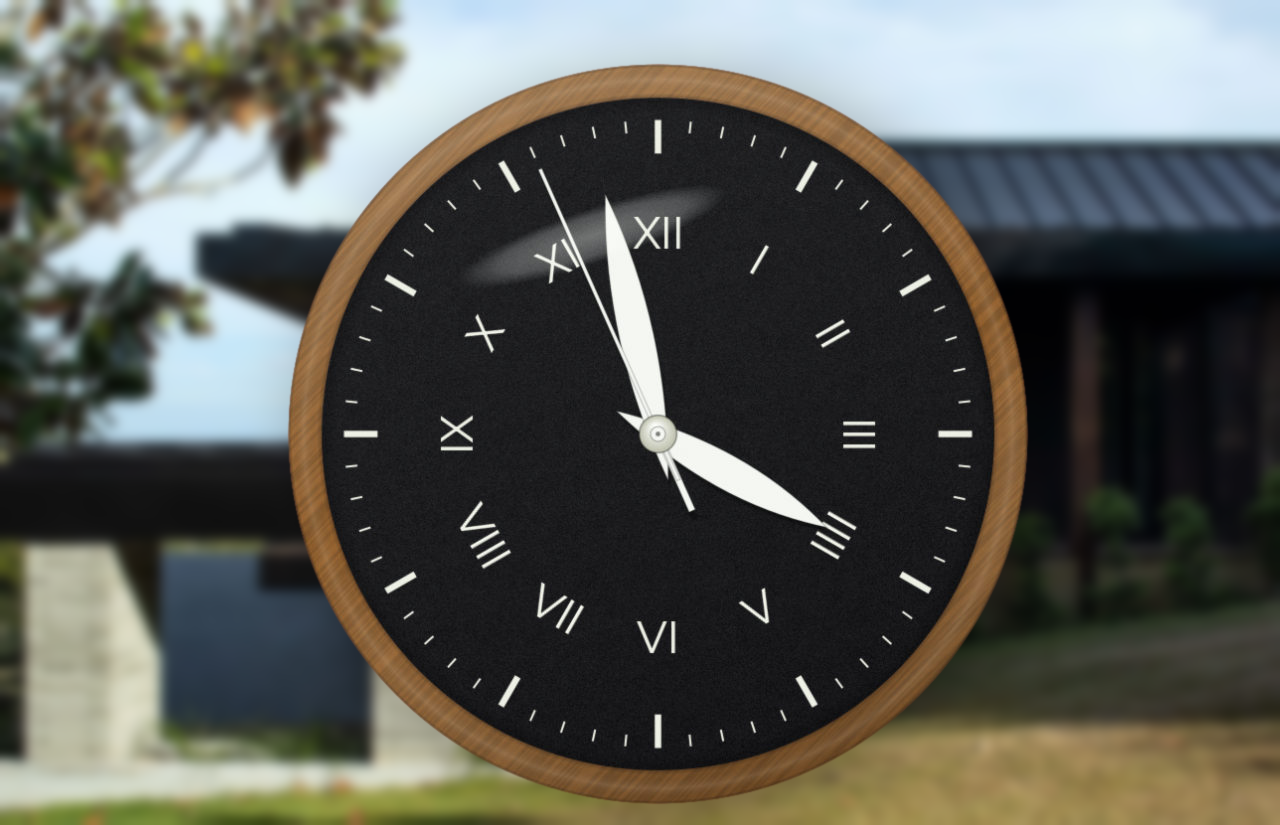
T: 3 h 57 min 56 s
